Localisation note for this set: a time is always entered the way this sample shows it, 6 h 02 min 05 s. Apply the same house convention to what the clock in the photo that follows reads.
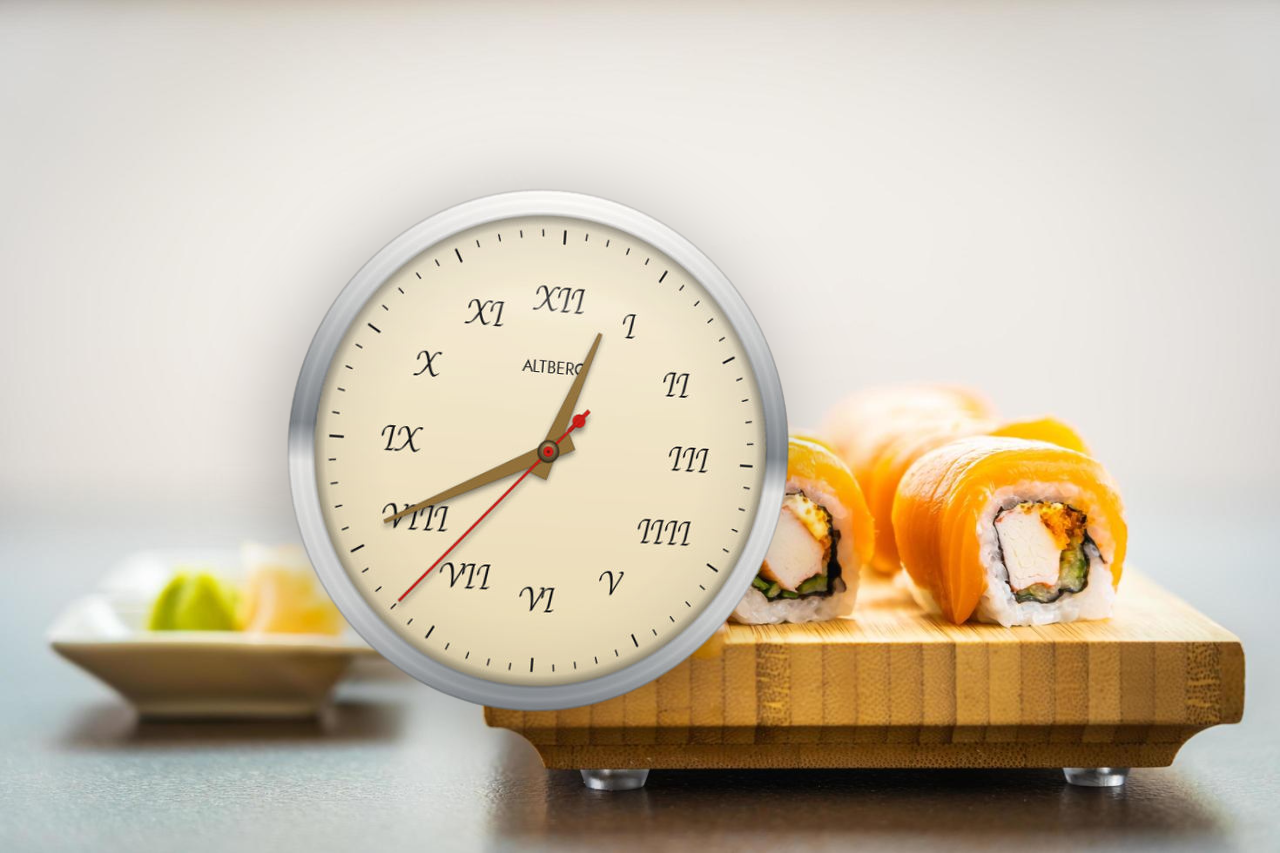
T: 12 h 40 min 37 s
